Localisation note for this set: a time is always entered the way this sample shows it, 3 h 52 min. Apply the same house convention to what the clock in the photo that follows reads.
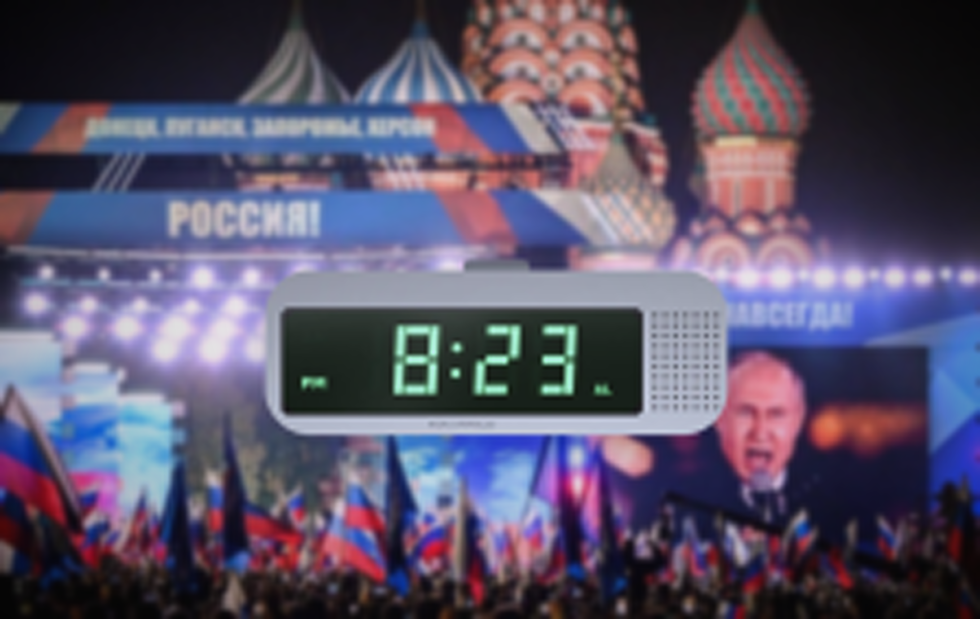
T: 8 h 23 min
